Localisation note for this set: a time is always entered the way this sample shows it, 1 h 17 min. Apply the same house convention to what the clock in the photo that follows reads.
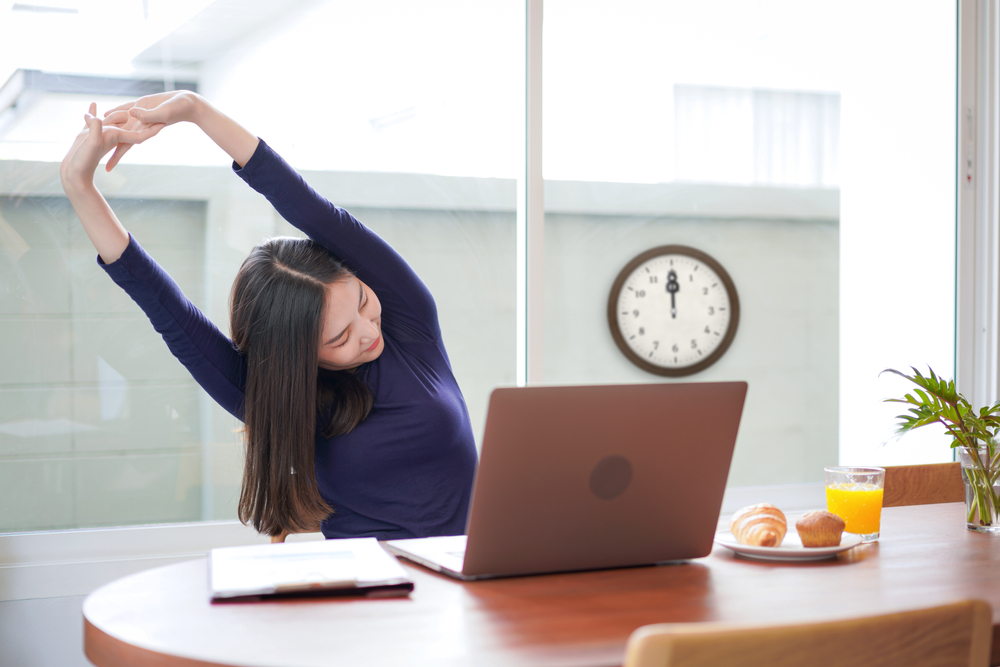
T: 12 h 00 min
